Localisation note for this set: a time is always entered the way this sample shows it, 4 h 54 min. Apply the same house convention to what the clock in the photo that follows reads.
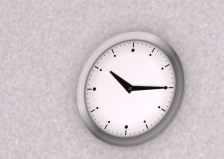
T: 10 h 15 min
